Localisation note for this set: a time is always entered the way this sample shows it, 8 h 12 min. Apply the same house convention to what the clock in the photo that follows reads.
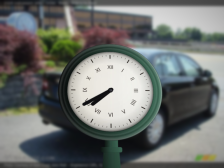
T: 7 h 40 min
